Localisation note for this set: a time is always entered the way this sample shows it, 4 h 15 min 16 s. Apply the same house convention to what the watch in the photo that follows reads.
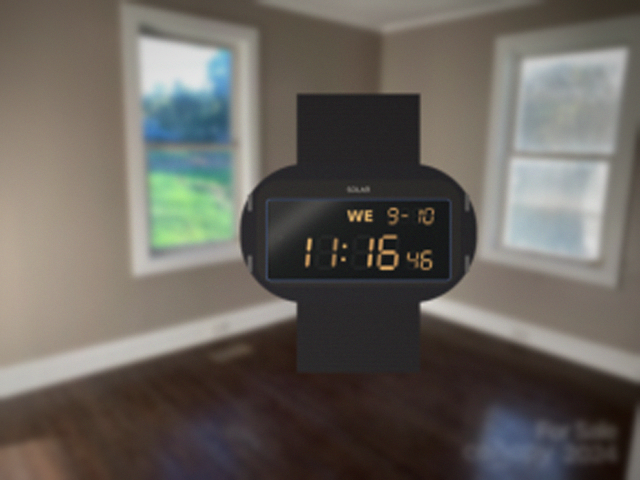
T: 11 h 16 min 46 s
